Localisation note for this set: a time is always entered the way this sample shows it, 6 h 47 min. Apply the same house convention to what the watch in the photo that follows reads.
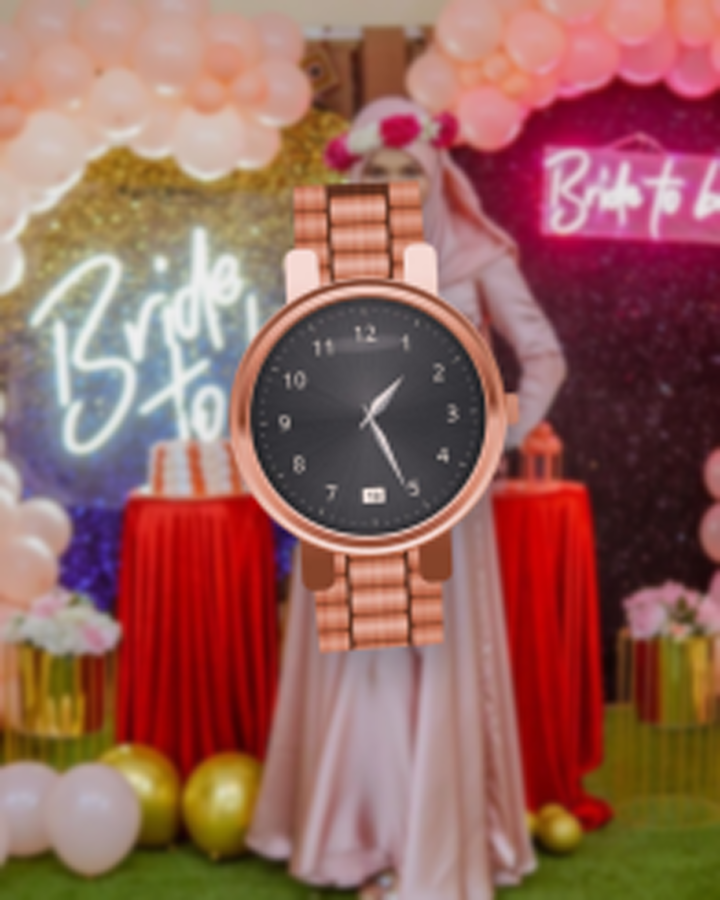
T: 1 h 26 min
